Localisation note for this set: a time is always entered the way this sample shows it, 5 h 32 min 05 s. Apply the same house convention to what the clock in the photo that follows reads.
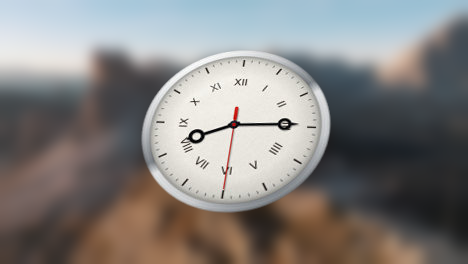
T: 8 h 14 min 30 s
